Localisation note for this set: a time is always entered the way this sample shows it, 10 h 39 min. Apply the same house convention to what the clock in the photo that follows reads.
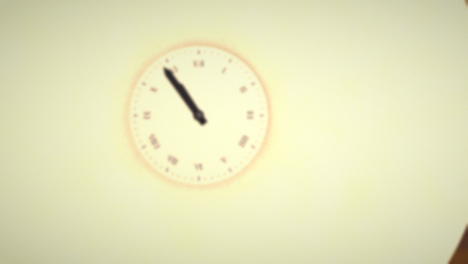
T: 10 h 54 min
